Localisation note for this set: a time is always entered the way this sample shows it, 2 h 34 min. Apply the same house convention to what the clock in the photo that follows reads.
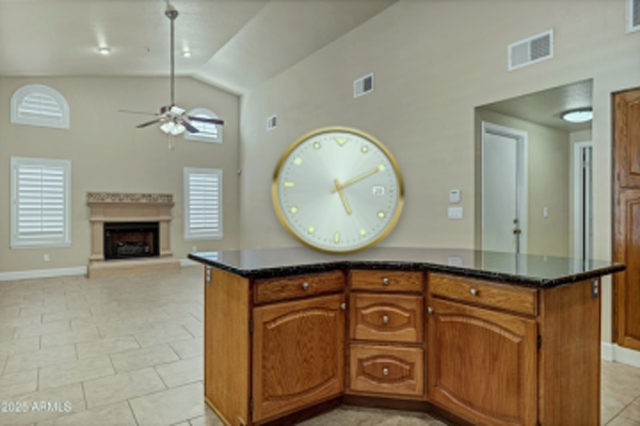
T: 5 h 10 min
